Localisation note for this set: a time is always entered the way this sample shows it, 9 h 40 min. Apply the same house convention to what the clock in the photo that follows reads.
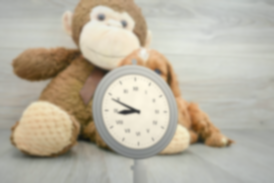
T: 8 h 49 min
